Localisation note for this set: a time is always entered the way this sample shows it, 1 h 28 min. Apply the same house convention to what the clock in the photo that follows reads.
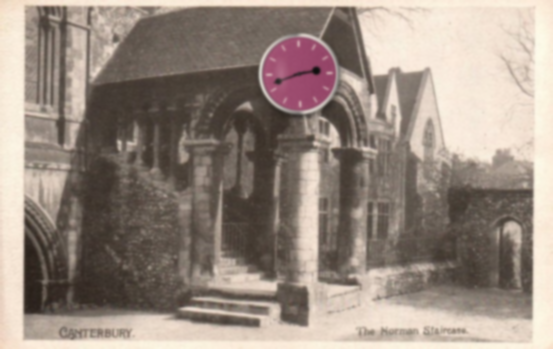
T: 2 h 42 min
